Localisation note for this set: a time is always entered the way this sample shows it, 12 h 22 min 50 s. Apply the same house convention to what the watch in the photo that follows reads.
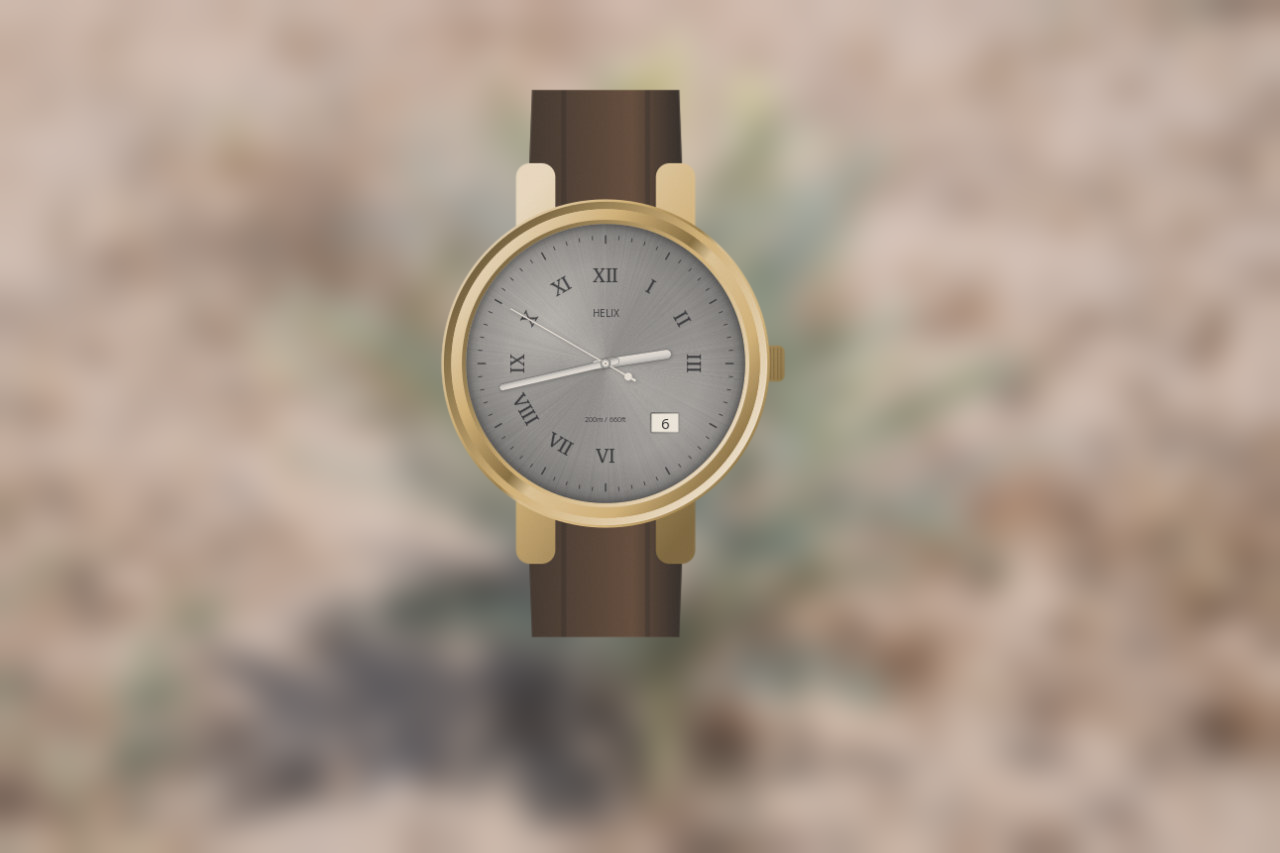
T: 2 h 42 min 50 s
